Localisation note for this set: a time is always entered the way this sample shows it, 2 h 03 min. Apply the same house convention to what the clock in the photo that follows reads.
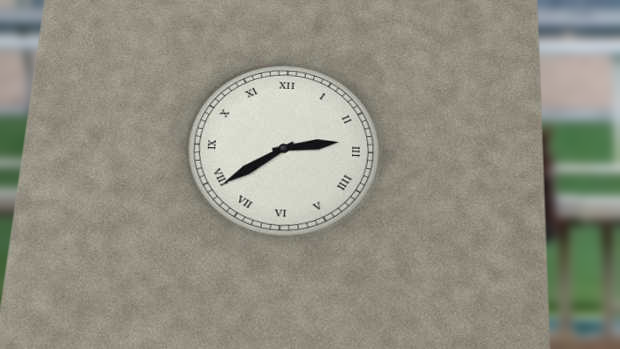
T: 2 h 39 min
